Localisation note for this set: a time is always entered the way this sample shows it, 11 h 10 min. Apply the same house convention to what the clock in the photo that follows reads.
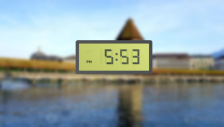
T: 5 h 53 min
